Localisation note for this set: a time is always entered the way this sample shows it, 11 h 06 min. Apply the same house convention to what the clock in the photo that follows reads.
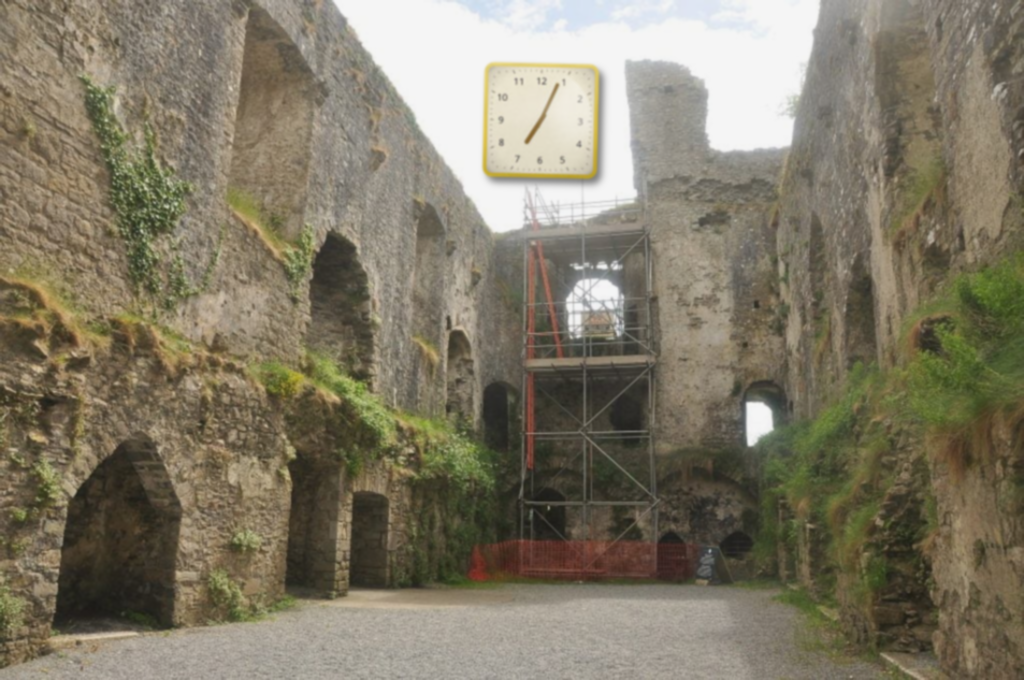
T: 7 h 04 min
